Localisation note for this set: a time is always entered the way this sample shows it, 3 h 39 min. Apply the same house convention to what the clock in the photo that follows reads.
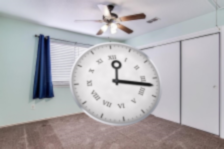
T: 12 h 17 min
